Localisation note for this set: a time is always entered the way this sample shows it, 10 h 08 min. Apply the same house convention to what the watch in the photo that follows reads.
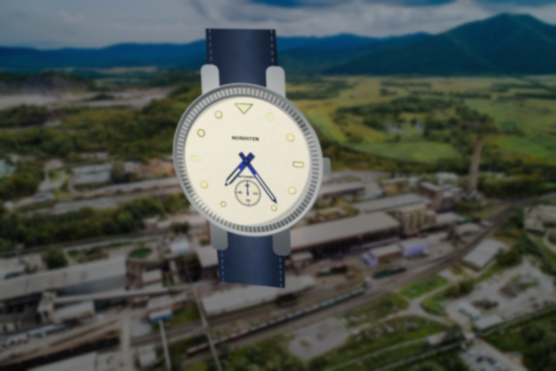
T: 7 h 24 min
